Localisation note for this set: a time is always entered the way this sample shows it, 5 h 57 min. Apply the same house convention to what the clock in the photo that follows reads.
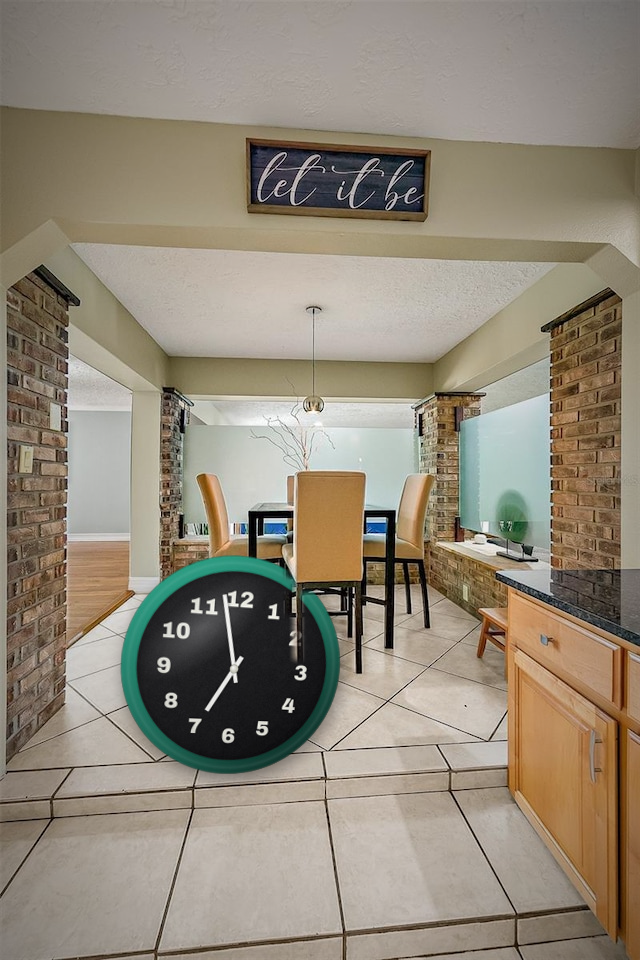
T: 6 h 58 min
